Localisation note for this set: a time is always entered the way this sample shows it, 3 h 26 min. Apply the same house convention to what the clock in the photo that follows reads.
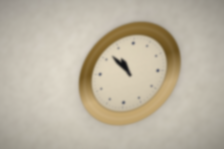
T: 10 h 52 min
